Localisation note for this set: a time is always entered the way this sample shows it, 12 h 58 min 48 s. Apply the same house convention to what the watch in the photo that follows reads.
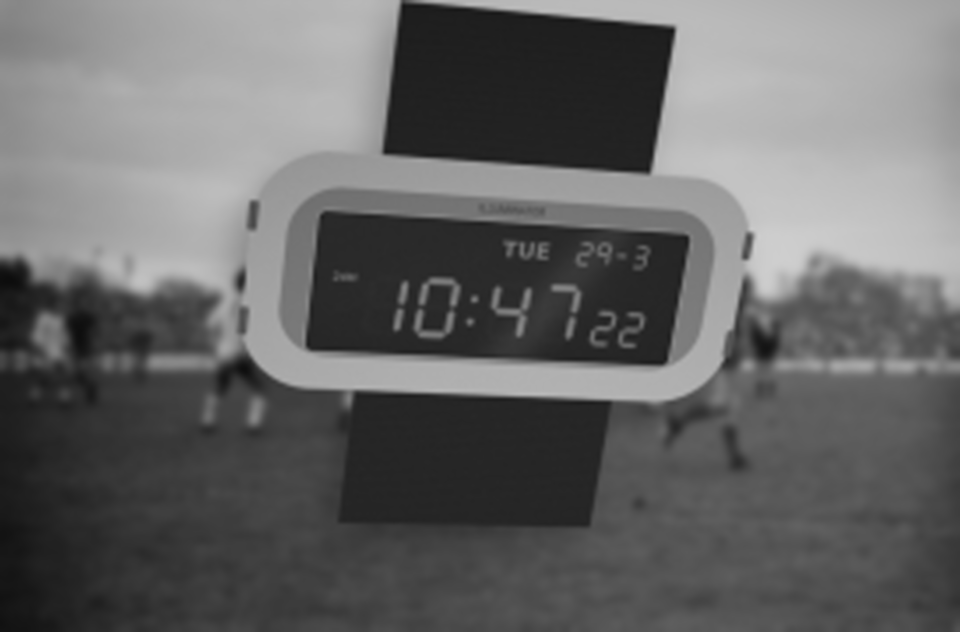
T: 10 h 47 min 22 s
